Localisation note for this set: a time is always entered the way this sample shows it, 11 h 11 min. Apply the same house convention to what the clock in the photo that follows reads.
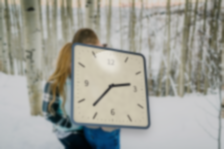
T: 2 h 37 min
